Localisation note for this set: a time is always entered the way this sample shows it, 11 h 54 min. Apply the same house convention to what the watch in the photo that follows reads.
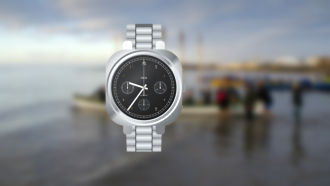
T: 9 h 36 min
